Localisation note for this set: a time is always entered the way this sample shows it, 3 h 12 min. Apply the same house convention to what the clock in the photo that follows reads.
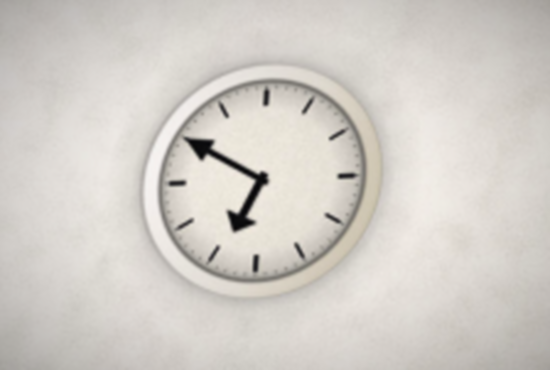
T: 6 h 50 min
